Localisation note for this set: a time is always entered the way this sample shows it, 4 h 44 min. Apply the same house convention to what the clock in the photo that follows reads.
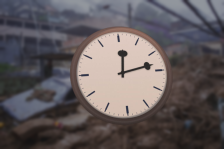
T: 12 h 13 min
